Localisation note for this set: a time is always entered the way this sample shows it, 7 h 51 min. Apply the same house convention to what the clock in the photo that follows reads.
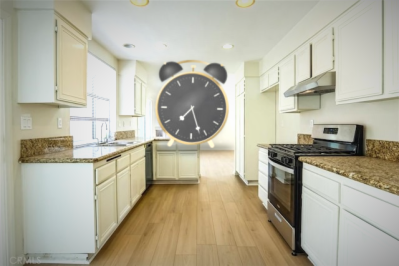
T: 7 h 27 min
